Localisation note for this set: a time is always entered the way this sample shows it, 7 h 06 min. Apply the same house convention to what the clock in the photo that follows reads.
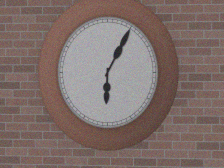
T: 6 h 05 min
